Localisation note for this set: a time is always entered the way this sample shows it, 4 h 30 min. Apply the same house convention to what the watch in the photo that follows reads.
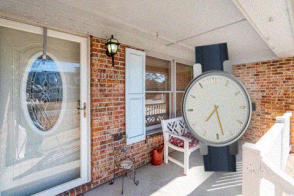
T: 7 h 28 min
